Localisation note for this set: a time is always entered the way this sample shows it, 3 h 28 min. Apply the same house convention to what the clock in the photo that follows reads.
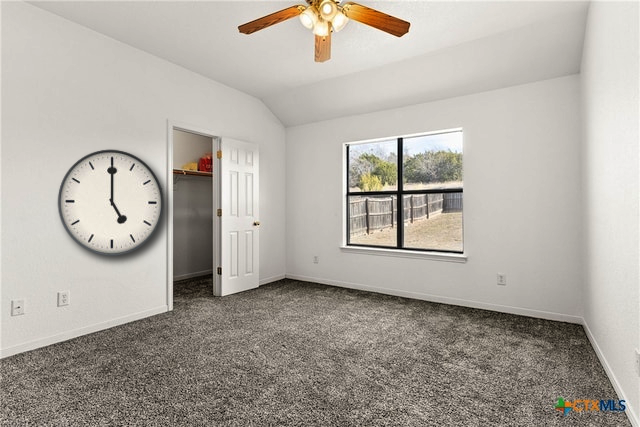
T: 5 h 00 min
